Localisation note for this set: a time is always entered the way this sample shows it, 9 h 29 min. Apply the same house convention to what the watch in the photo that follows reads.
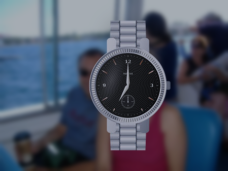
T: 7 h 00 min
